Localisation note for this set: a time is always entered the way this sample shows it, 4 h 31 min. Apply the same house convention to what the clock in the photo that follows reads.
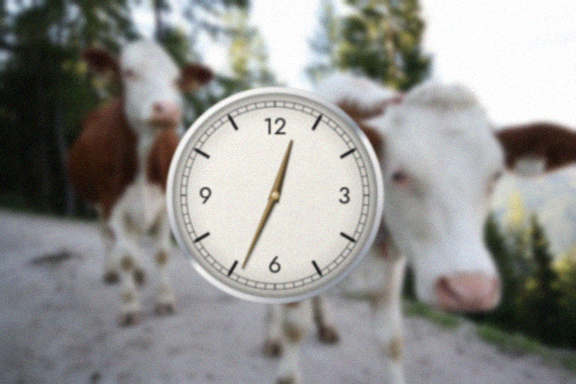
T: 12 h 34 min
